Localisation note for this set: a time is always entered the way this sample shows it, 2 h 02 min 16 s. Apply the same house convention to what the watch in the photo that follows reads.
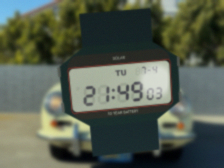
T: 21 h 49 min 03 s
